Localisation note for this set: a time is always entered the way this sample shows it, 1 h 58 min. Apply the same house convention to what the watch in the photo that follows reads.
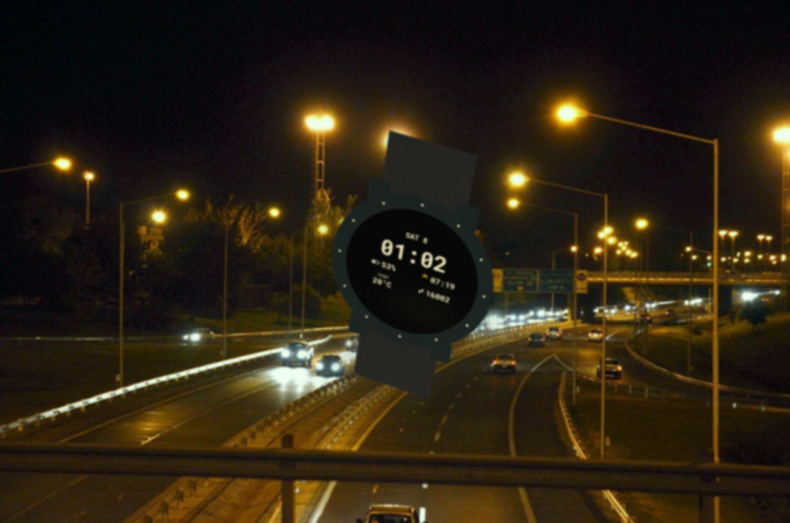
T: 1 h 02 min
